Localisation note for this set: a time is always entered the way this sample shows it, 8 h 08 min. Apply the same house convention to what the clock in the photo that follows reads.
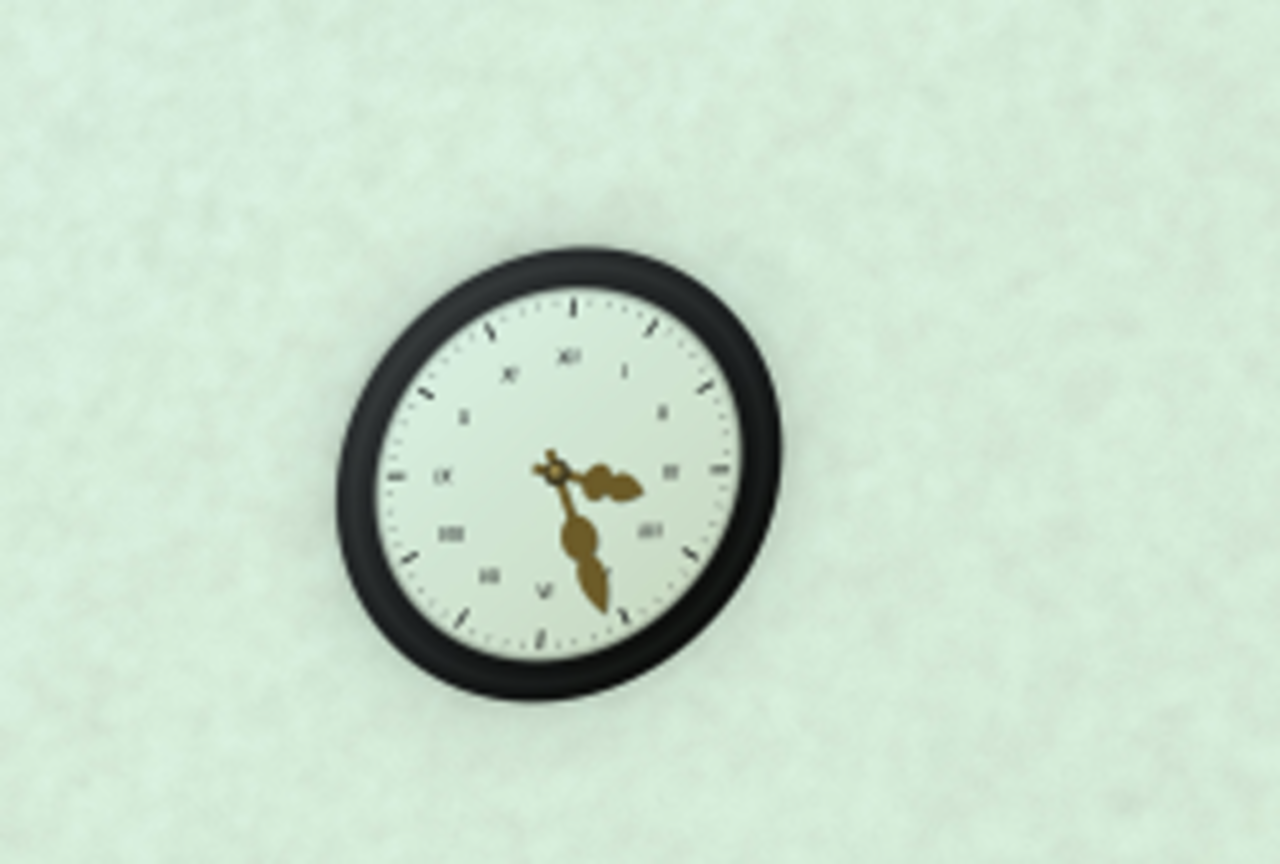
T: 3 h 26 min
